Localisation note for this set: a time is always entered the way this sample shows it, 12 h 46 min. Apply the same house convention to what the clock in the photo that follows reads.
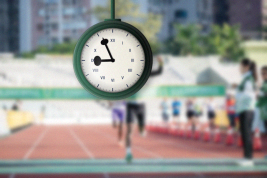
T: 8 h 56 min
